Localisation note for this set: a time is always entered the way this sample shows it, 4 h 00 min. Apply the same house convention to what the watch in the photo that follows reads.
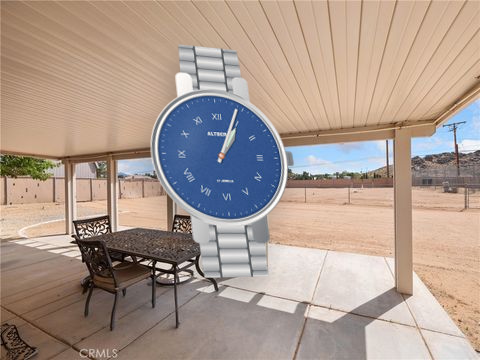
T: 1 h 04 min
